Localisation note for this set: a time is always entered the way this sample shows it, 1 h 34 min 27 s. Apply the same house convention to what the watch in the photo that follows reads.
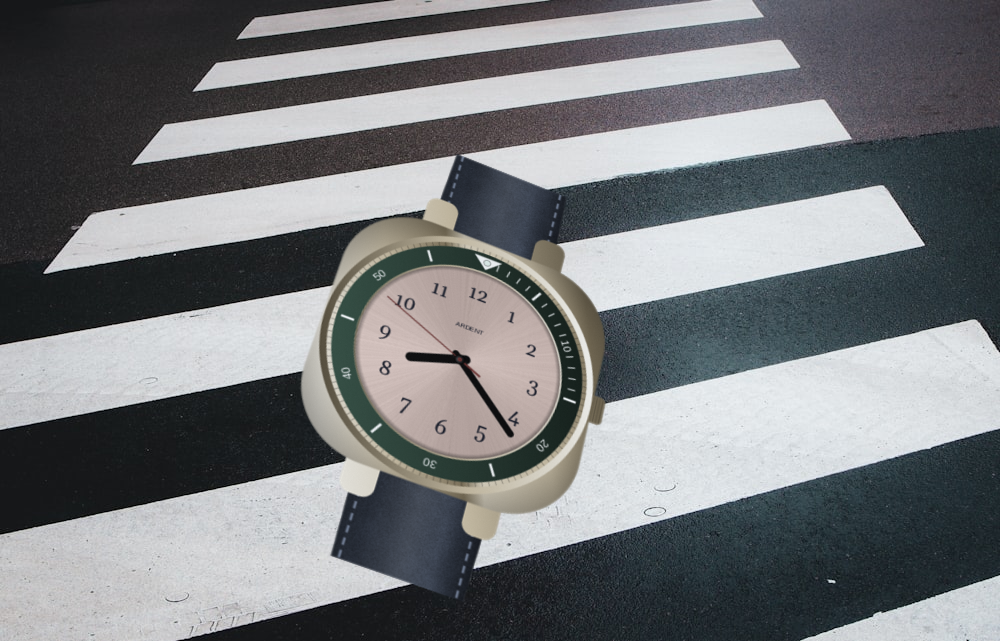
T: 8 h 21 min 49 s
